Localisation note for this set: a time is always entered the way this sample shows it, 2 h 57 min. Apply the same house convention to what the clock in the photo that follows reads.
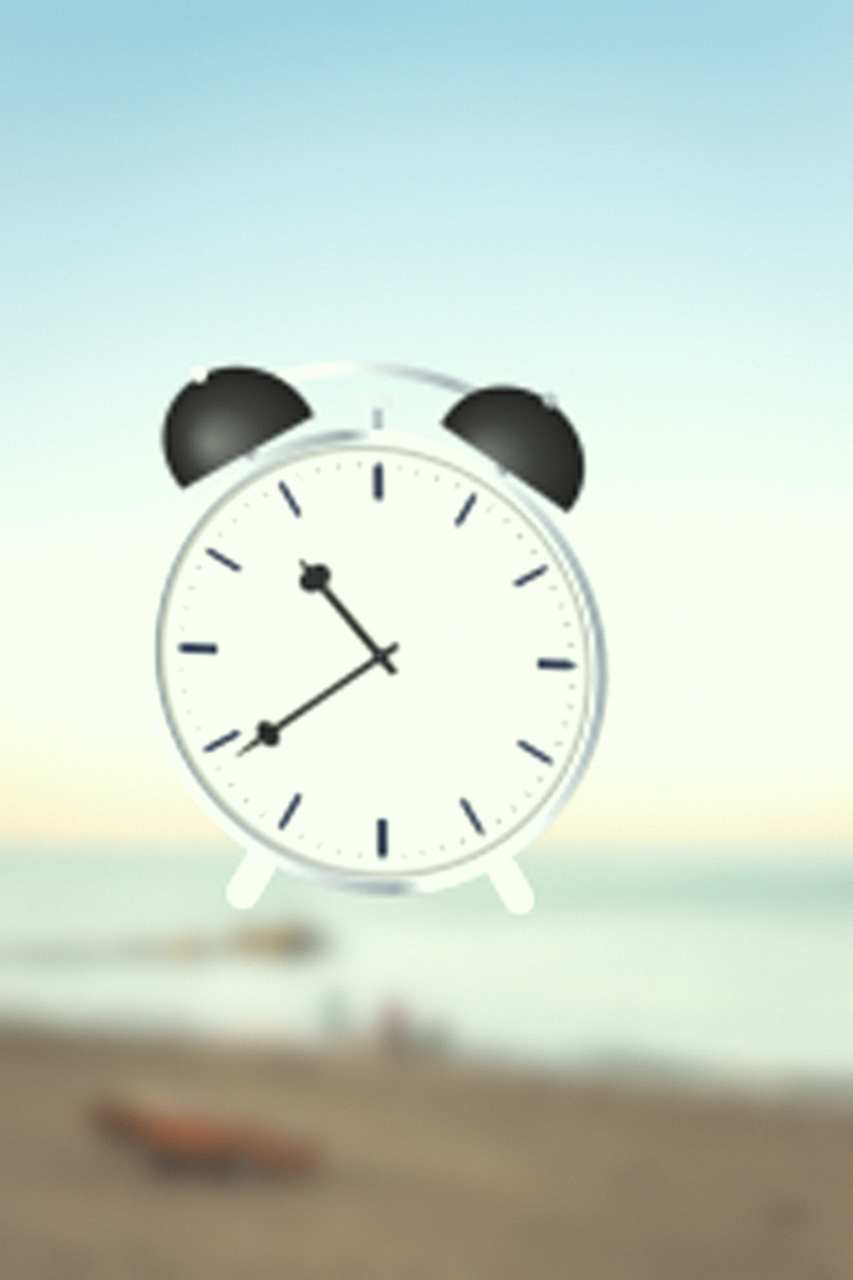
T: 10 h 39 min
